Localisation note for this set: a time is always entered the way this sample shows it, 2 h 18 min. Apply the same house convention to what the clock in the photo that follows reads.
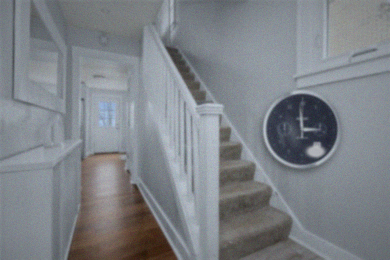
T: 2 h 59 min
